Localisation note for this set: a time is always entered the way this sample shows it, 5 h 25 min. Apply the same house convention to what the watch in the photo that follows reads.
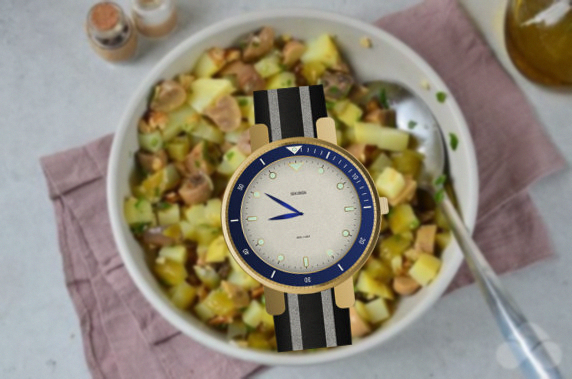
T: 8 h 51 min
